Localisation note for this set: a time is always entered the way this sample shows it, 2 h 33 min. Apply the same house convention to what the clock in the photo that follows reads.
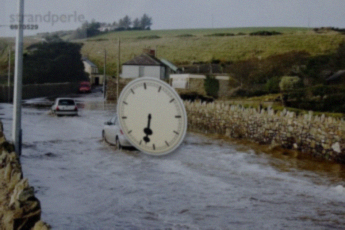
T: 6 h 33 min
